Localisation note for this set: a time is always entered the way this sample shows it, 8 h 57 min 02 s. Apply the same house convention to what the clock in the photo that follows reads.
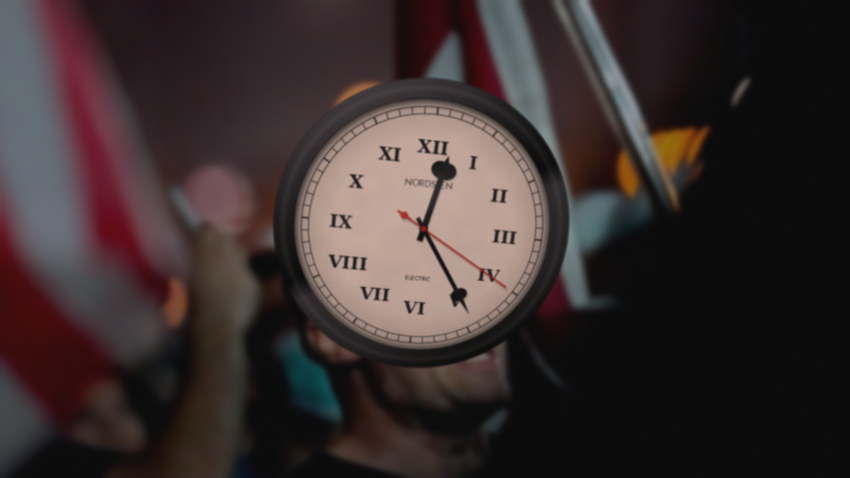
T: 12 h 24 min 20 s
